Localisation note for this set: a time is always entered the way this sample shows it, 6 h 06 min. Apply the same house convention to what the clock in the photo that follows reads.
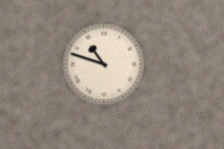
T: 10 h 48 min
